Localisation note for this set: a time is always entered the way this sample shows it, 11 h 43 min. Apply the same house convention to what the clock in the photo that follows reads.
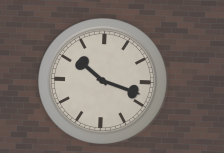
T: 10 h 18 min
